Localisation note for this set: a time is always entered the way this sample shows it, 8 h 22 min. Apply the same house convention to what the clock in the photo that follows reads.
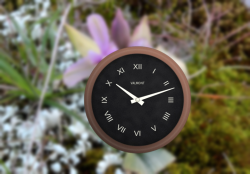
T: 10 h 12 min
